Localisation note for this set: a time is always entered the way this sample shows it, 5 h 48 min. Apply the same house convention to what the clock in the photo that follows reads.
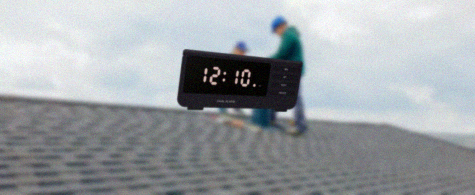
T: 12 h 10 min
